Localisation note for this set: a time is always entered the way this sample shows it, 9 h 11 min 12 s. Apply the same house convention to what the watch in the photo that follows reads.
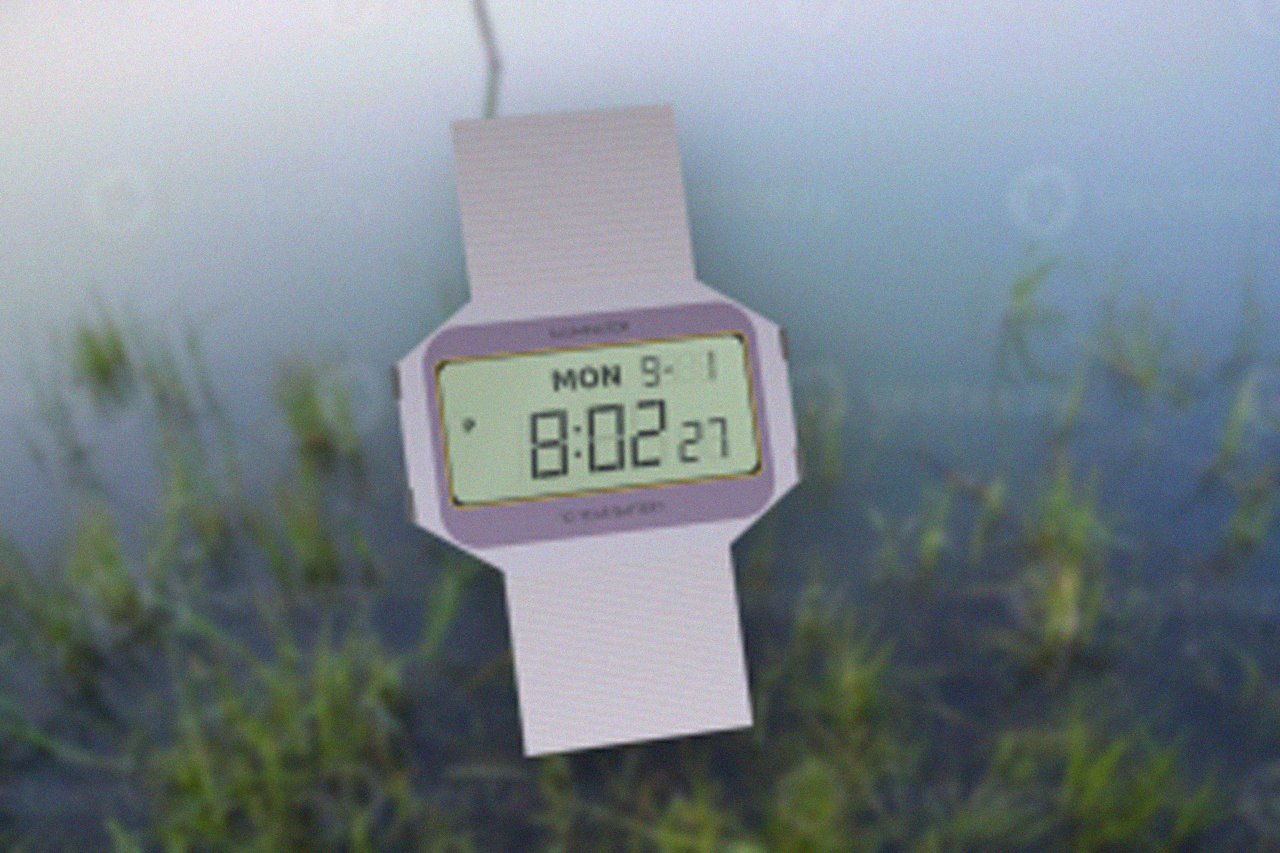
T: 8 h 02 min 27 s
